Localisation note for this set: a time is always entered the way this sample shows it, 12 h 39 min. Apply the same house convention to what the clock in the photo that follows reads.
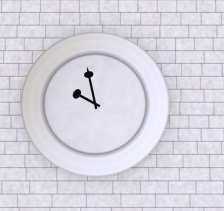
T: 9 h 58 min
